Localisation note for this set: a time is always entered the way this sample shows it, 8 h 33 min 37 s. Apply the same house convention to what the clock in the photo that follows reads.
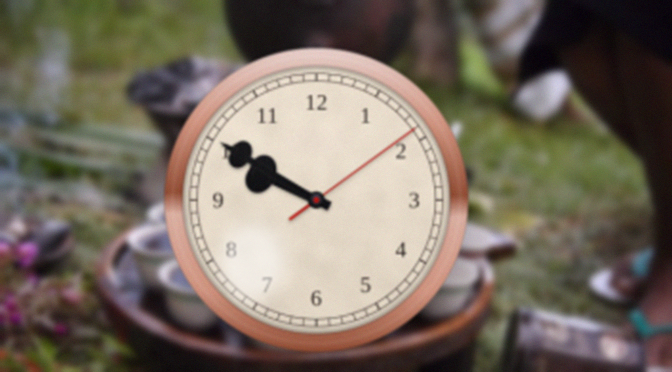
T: 9 h 50 min 09 s
